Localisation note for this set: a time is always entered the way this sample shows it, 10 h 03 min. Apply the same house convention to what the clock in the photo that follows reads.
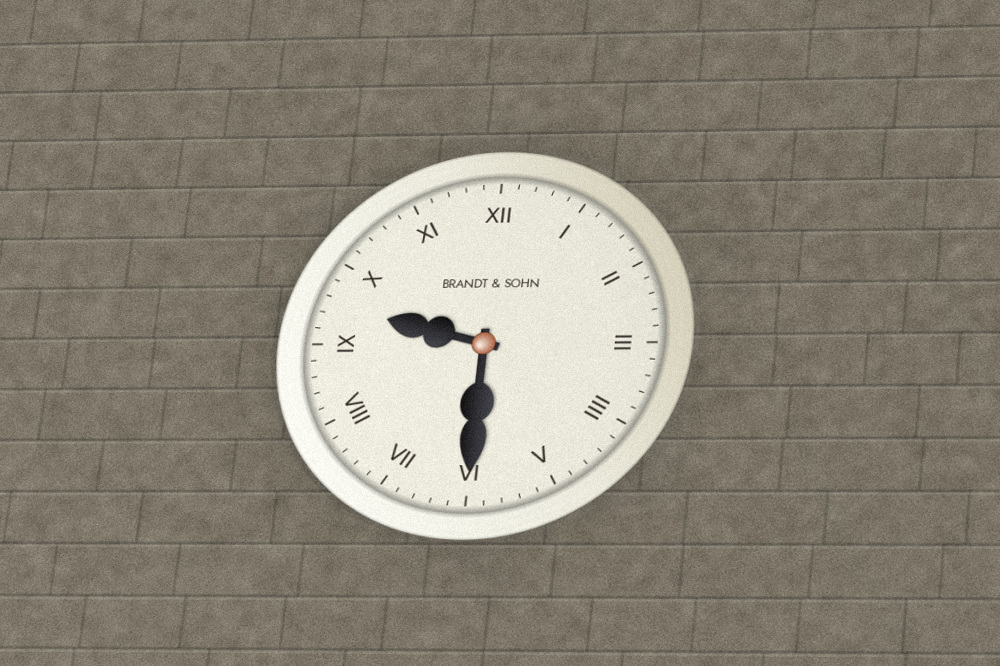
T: 9 h 30 min
